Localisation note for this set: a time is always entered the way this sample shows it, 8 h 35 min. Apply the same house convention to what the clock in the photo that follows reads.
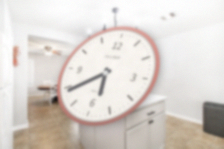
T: 5 h 39 min
